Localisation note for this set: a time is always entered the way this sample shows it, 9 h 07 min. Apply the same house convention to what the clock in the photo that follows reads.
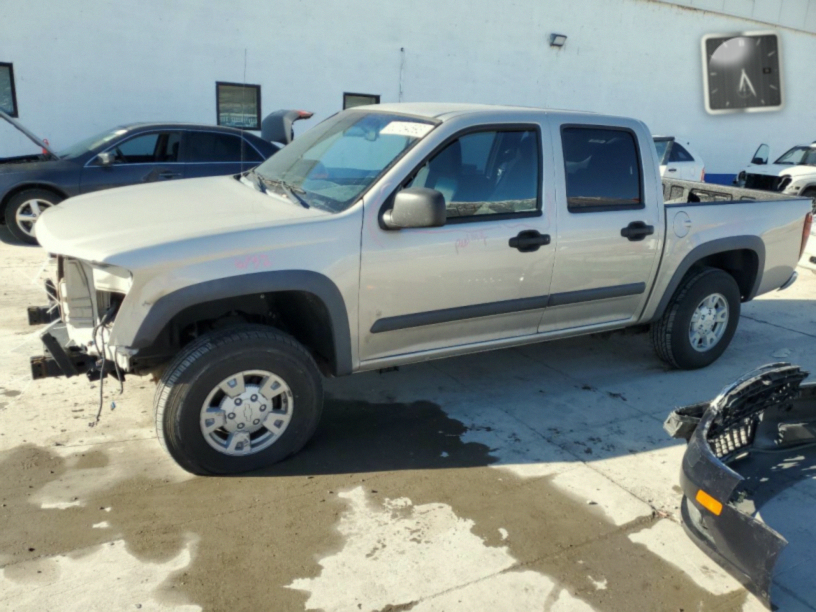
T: 6 h 26 min
